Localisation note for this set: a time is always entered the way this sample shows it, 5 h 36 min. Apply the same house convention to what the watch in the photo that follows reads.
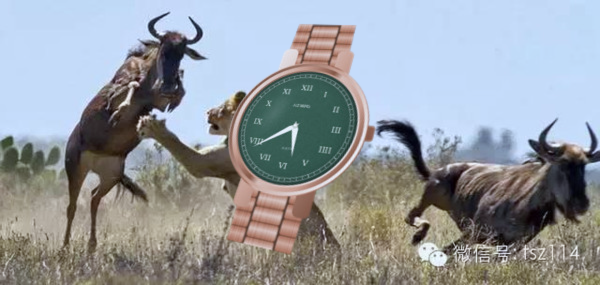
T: 5 h 39 min
